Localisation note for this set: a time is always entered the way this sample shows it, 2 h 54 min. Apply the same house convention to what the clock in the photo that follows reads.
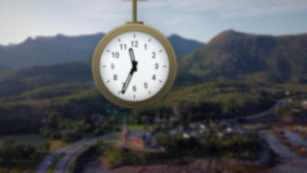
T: 11 h 34 min
